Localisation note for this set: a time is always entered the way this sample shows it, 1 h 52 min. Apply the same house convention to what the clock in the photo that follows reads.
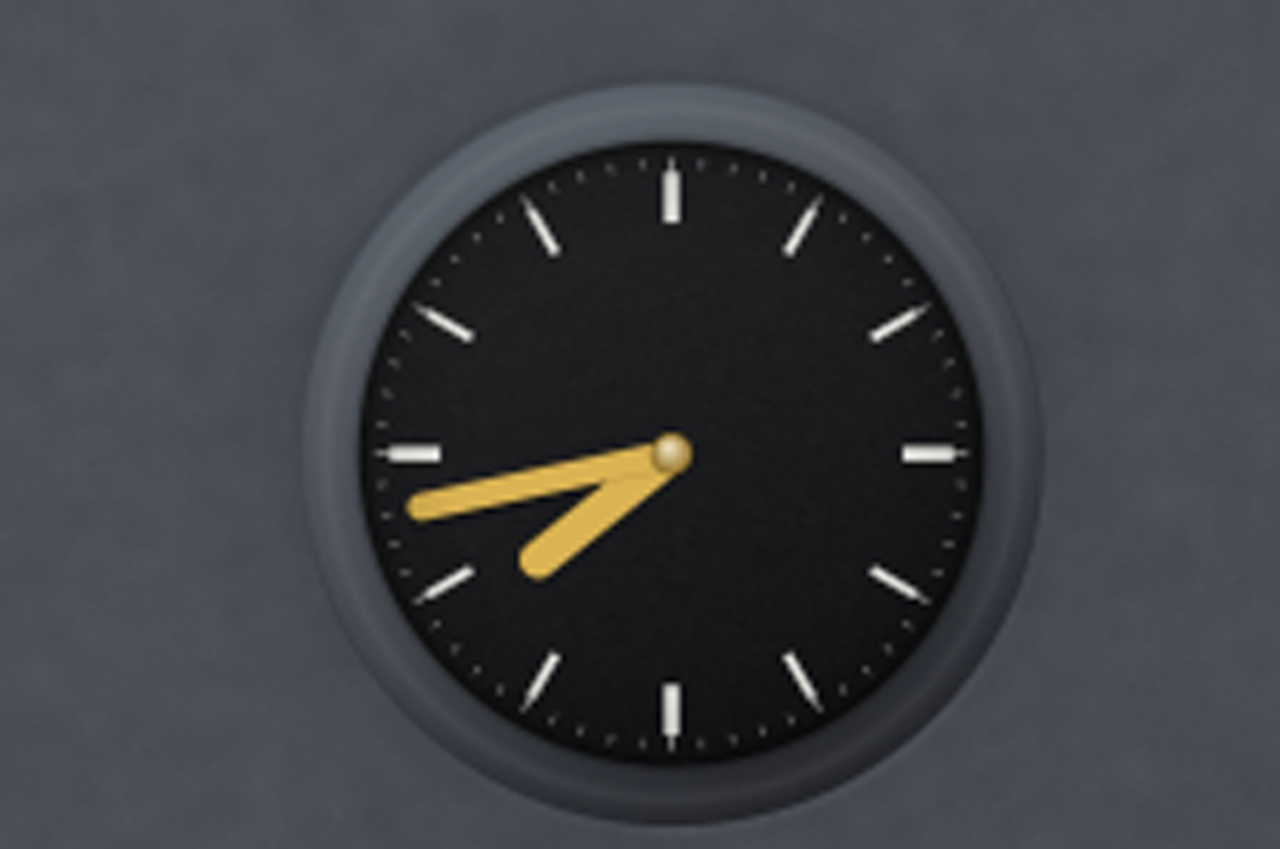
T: 7 h 43 min
